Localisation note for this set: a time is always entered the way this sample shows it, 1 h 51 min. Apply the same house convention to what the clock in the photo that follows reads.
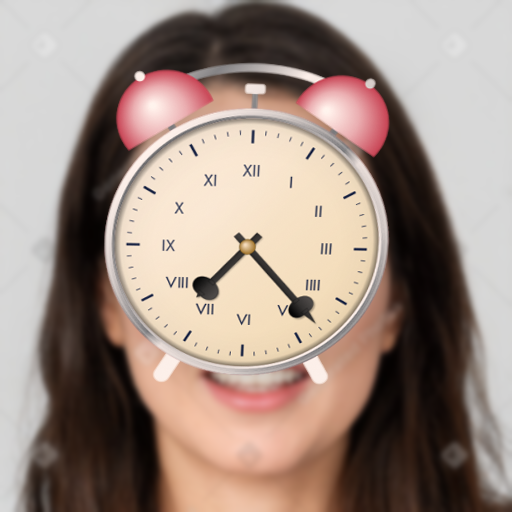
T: 7 h 23 min
